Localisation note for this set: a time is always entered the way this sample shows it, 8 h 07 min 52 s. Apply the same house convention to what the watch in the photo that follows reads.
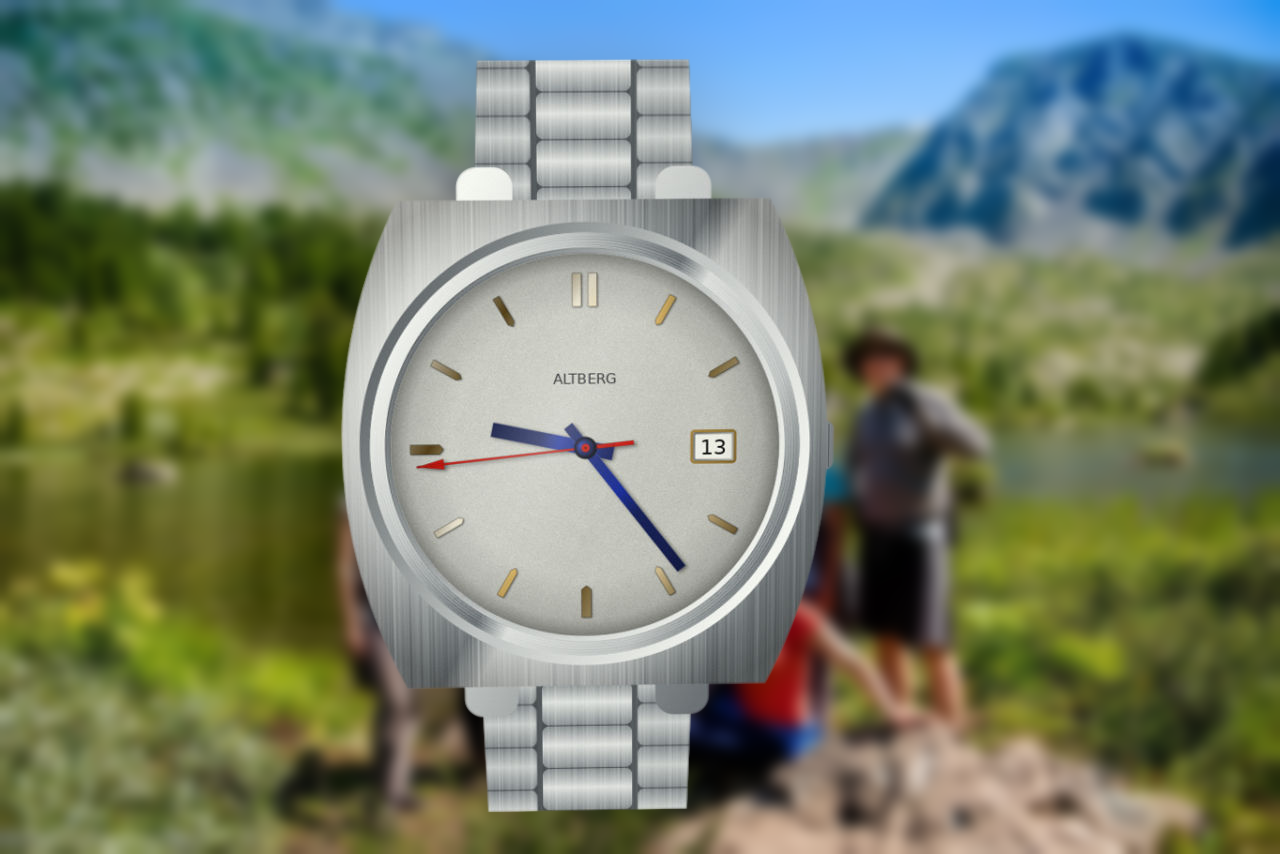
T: 9 h 23 min 44 s
